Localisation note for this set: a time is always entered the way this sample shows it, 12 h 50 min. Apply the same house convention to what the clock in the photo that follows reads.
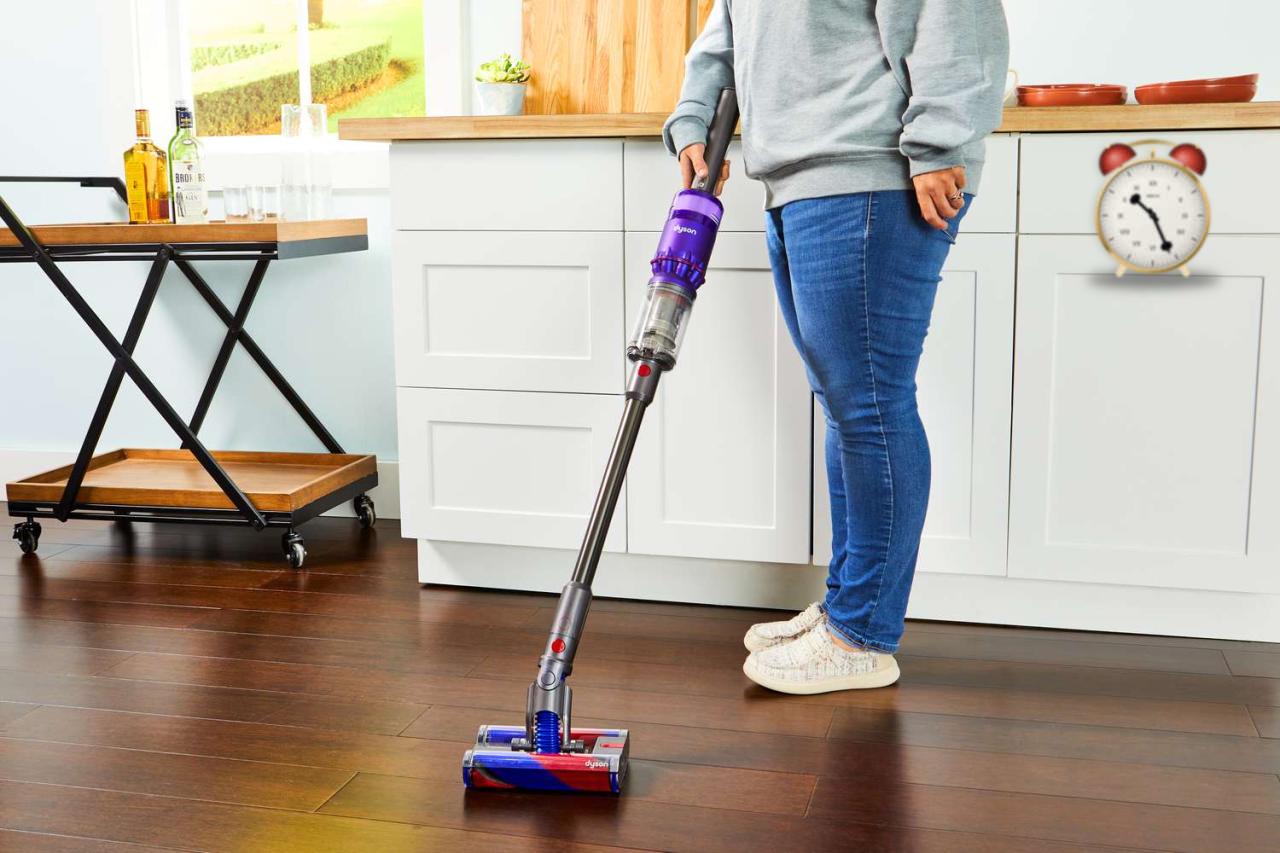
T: 10 h 26 min
